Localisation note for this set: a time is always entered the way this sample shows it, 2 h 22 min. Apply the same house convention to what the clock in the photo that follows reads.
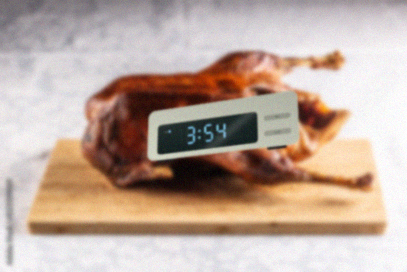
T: 3 h 54 min
